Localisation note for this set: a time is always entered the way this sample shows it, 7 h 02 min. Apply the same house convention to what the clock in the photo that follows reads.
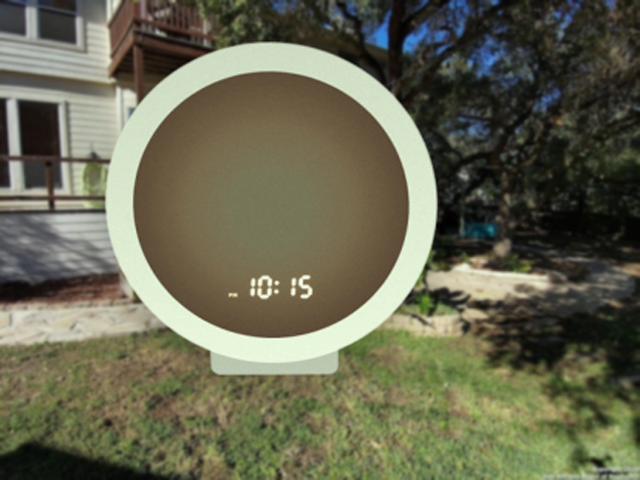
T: 10 h 15 min
